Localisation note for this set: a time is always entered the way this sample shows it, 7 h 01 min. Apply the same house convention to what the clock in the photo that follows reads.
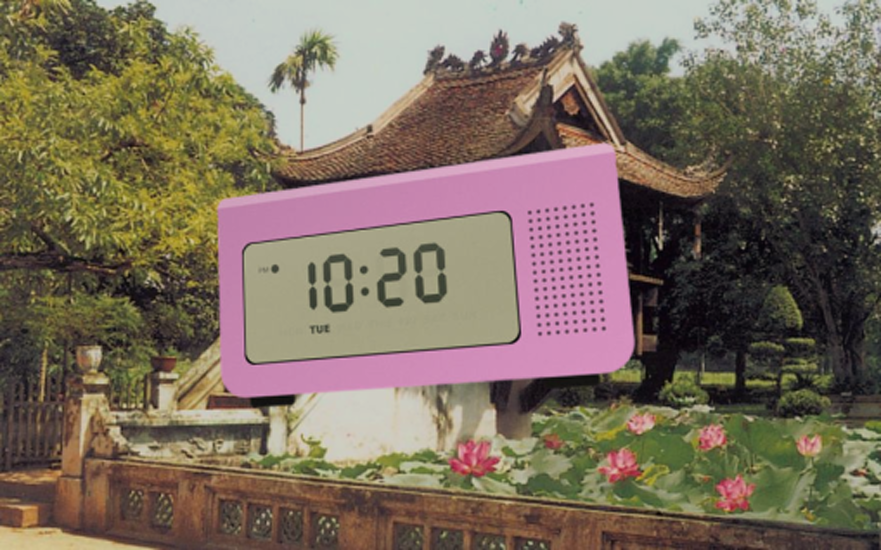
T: 10 h 20 min
